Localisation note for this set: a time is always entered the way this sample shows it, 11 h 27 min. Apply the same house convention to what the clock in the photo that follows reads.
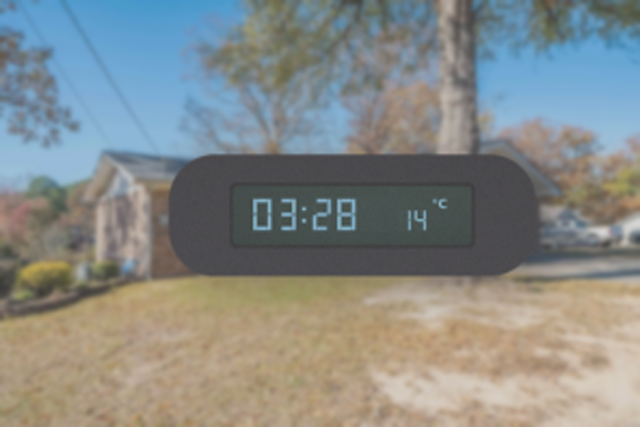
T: 3 h 28 min
